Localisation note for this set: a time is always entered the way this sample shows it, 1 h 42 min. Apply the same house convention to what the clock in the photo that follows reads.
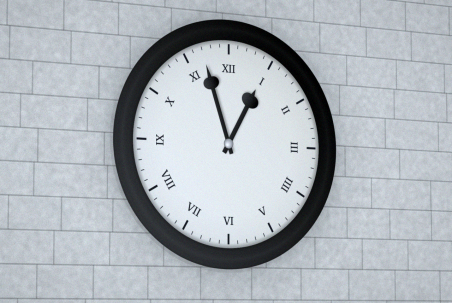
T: 12 h 57 min
